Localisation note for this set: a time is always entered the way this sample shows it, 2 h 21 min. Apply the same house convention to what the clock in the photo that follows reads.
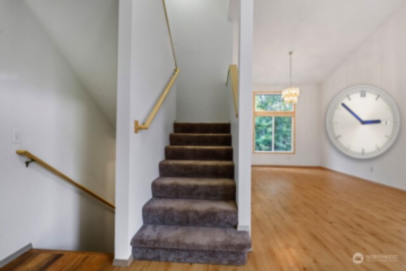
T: 2 h 52 min
